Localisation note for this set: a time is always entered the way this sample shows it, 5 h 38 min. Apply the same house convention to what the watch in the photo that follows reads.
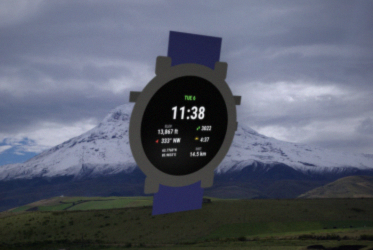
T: 11 h 38 min
